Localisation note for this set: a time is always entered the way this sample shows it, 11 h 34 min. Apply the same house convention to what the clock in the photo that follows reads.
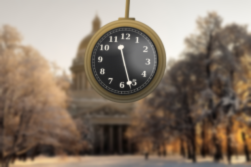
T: 11 h 27 min
